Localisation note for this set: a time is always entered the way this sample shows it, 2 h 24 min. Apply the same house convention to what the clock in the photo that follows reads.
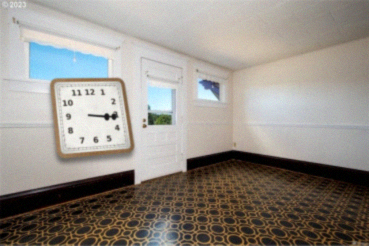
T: 3 h 16 min
